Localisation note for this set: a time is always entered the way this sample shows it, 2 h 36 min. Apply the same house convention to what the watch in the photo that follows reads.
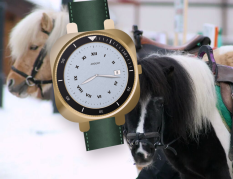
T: 8 h 17 min
